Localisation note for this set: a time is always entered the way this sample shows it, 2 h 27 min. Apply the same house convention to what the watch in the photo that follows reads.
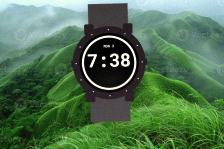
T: 7 h 38 min
